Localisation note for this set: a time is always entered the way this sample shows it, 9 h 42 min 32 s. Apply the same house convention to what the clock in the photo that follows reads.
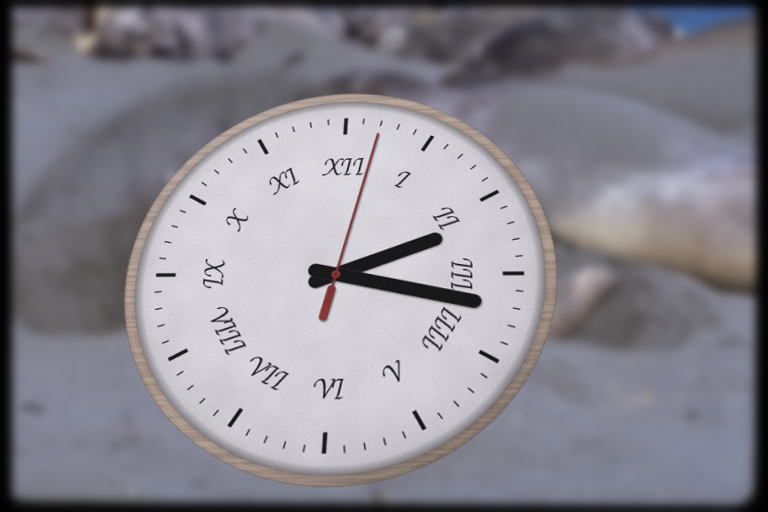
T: 2 h 17 min 02 s
